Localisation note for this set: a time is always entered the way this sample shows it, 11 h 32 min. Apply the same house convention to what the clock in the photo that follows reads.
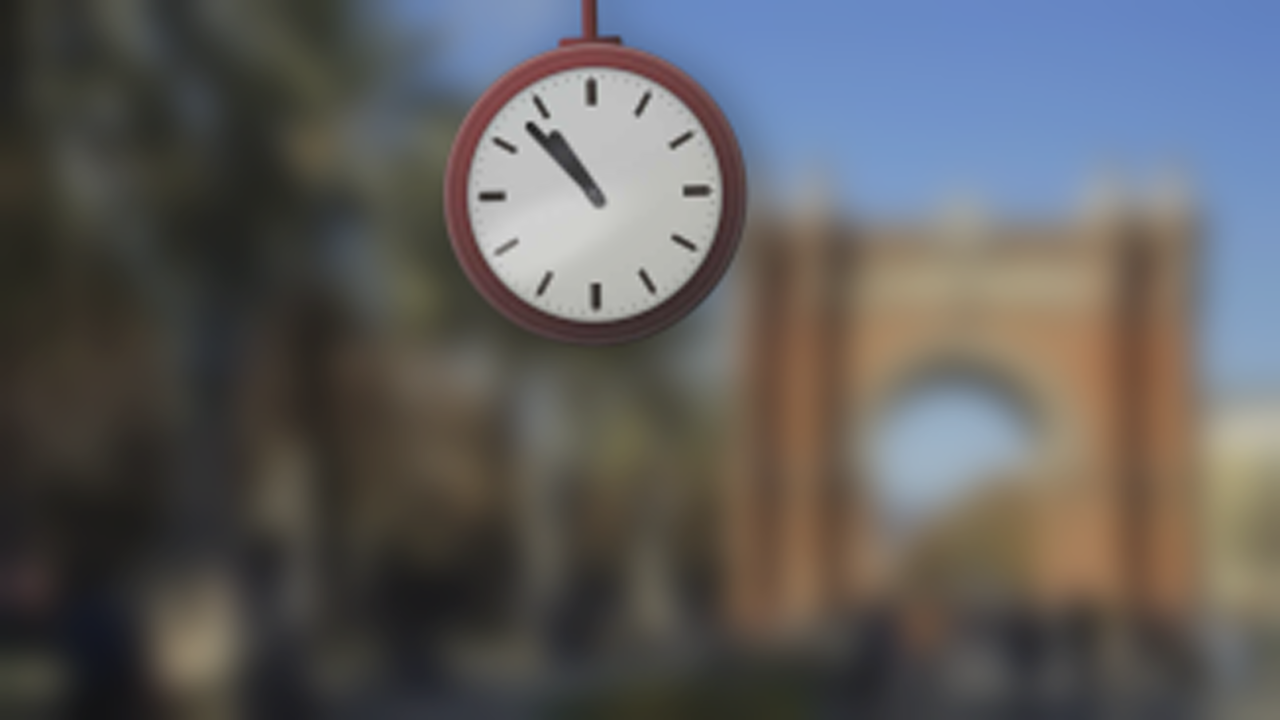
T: 10 h 53 min
